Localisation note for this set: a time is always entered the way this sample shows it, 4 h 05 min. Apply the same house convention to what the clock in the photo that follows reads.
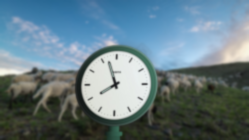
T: 7 h 57 min
